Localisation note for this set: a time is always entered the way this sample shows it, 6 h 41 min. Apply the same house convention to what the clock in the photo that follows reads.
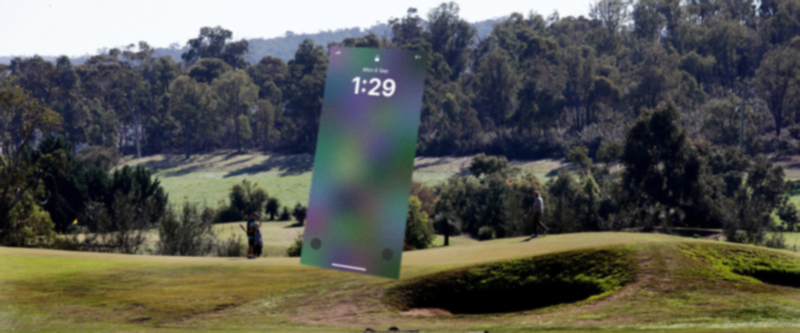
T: 1 h 29 min
